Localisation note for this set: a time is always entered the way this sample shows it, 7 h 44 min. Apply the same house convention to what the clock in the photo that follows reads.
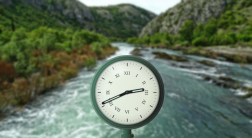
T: 2 h 41 min
